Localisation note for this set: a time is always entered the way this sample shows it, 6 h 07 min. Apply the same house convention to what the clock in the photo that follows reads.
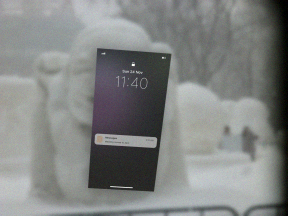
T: 11 h 40 min
